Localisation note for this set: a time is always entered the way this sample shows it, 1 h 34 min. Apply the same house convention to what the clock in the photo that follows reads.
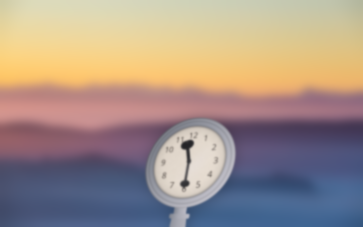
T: 11 h 30 min
